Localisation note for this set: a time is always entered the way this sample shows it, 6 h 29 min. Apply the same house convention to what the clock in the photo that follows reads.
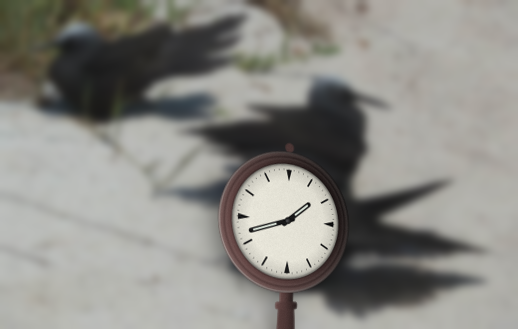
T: 1 h 42 min
